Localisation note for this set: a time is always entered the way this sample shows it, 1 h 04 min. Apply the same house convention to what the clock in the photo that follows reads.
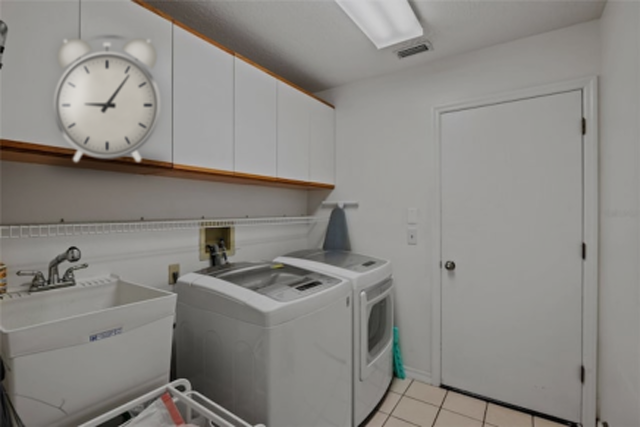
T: 9 h 06 min
